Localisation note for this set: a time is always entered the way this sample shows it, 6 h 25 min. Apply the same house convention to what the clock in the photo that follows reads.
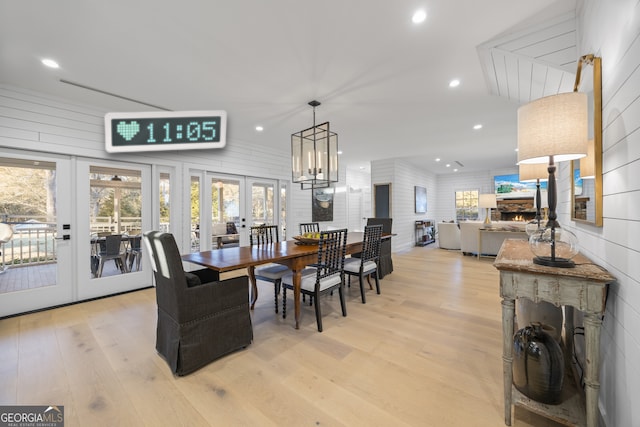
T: 11 h 05 min
